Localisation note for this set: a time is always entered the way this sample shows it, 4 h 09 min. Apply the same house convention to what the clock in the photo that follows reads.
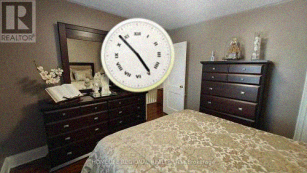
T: 4 h 53 min
